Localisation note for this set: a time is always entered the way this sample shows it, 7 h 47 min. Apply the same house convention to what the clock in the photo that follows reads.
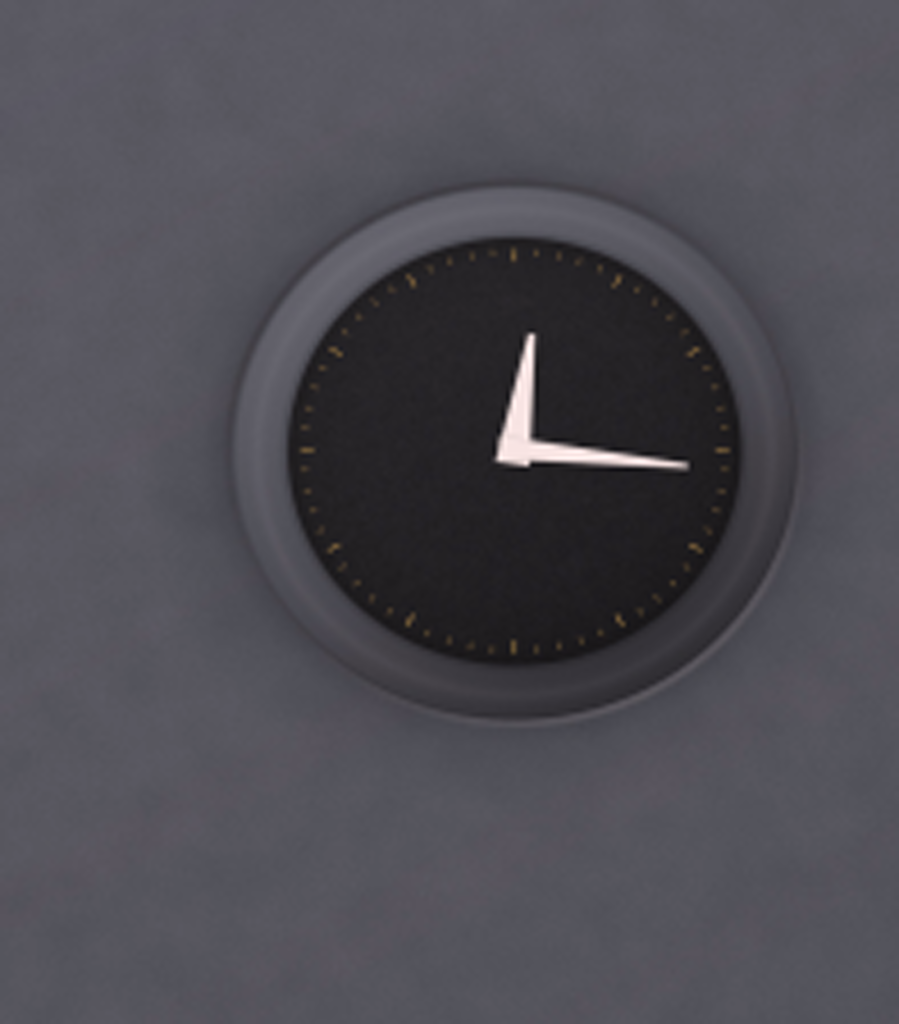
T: 12 h 16 min
